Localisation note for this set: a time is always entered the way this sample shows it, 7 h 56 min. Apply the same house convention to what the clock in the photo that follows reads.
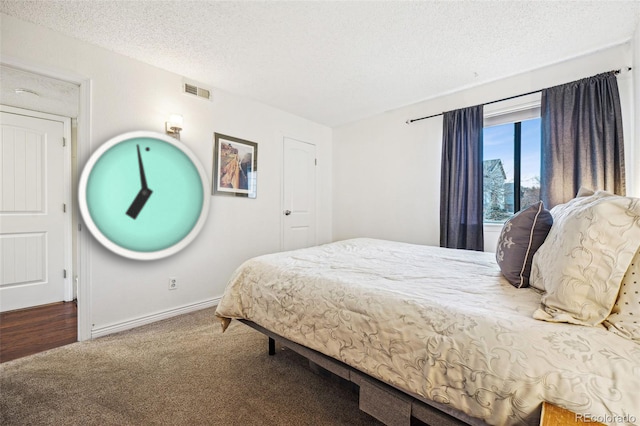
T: 6 h 58 min
